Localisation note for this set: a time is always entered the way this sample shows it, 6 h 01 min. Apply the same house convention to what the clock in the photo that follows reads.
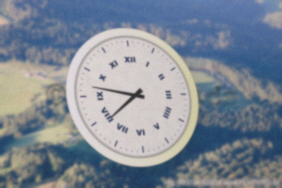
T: 7 h 47 min
